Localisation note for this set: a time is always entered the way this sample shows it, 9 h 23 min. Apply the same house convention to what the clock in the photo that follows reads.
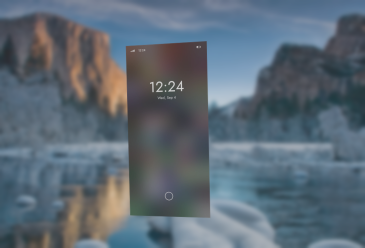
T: 12 h 24 min
